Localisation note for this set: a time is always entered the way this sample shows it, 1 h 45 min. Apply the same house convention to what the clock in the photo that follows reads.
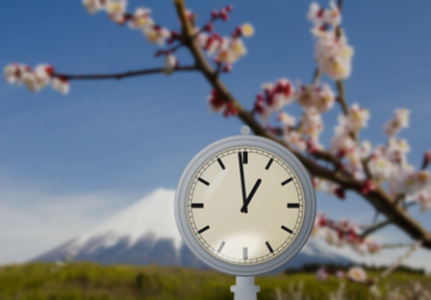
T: 12 h 59 min
